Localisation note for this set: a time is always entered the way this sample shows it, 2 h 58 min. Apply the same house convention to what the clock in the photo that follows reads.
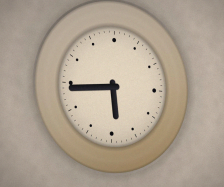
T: 5 h 44 min
